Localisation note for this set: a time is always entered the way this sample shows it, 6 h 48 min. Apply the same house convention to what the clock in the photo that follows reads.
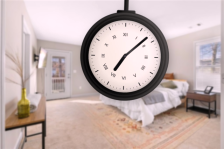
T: 7 h 08 min
